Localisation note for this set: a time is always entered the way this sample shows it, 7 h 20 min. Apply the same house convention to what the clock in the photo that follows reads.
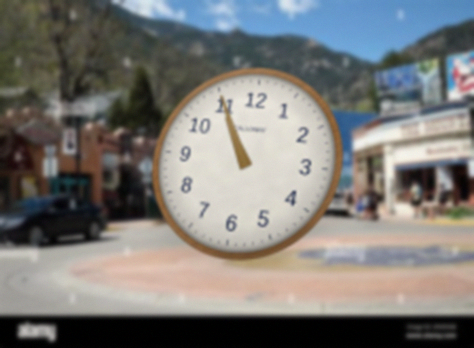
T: 10 h 55 min
